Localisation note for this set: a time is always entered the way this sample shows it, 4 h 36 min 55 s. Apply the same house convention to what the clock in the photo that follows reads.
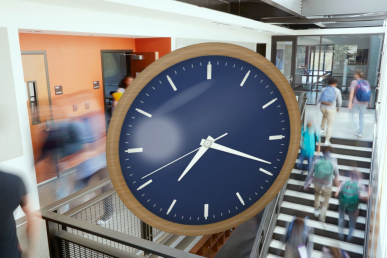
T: 7 h 18 min 41 s
